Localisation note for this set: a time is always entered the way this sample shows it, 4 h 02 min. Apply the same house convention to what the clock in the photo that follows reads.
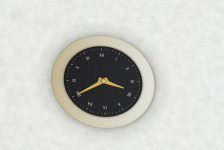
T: 3 h 40 min
